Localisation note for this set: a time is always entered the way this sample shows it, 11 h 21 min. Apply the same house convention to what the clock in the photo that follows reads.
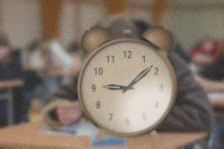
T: 9 h 08 min
